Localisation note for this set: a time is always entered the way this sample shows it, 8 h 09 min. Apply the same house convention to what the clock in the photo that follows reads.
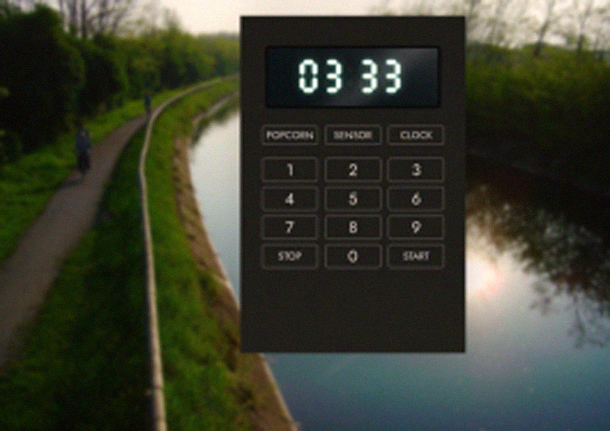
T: 3 h 33 min
